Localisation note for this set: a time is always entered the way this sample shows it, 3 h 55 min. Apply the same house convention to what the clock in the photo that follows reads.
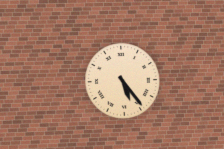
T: 5 h 24 min
